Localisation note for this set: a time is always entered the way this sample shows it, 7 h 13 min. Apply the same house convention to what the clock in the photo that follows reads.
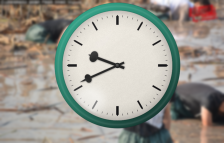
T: 9 h 41 min
